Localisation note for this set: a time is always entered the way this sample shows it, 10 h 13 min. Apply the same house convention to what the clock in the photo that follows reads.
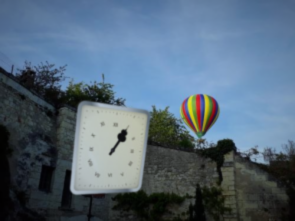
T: 1 h 05 min
